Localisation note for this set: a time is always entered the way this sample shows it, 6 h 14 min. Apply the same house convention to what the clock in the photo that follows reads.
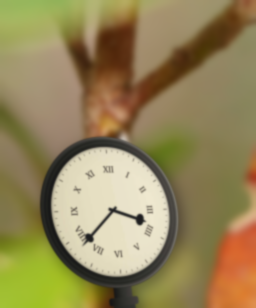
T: 3 h 38 min
